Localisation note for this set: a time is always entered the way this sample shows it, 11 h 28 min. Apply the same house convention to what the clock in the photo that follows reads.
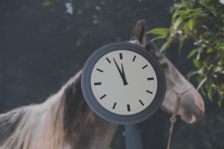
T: 11 h 57 min
